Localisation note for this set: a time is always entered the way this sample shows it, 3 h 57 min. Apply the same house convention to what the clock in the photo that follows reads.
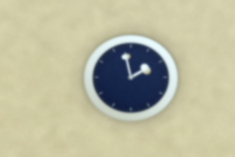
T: 1 h 58 min
